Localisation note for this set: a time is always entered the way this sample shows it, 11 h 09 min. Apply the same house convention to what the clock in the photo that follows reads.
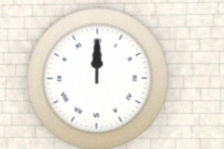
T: 12 h 00 min
